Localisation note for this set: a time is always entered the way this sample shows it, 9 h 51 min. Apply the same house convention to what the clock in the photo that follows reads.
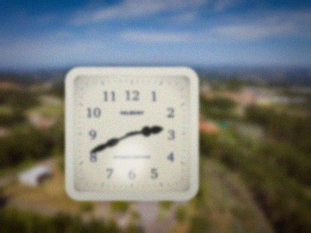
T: 2 h 41 min
